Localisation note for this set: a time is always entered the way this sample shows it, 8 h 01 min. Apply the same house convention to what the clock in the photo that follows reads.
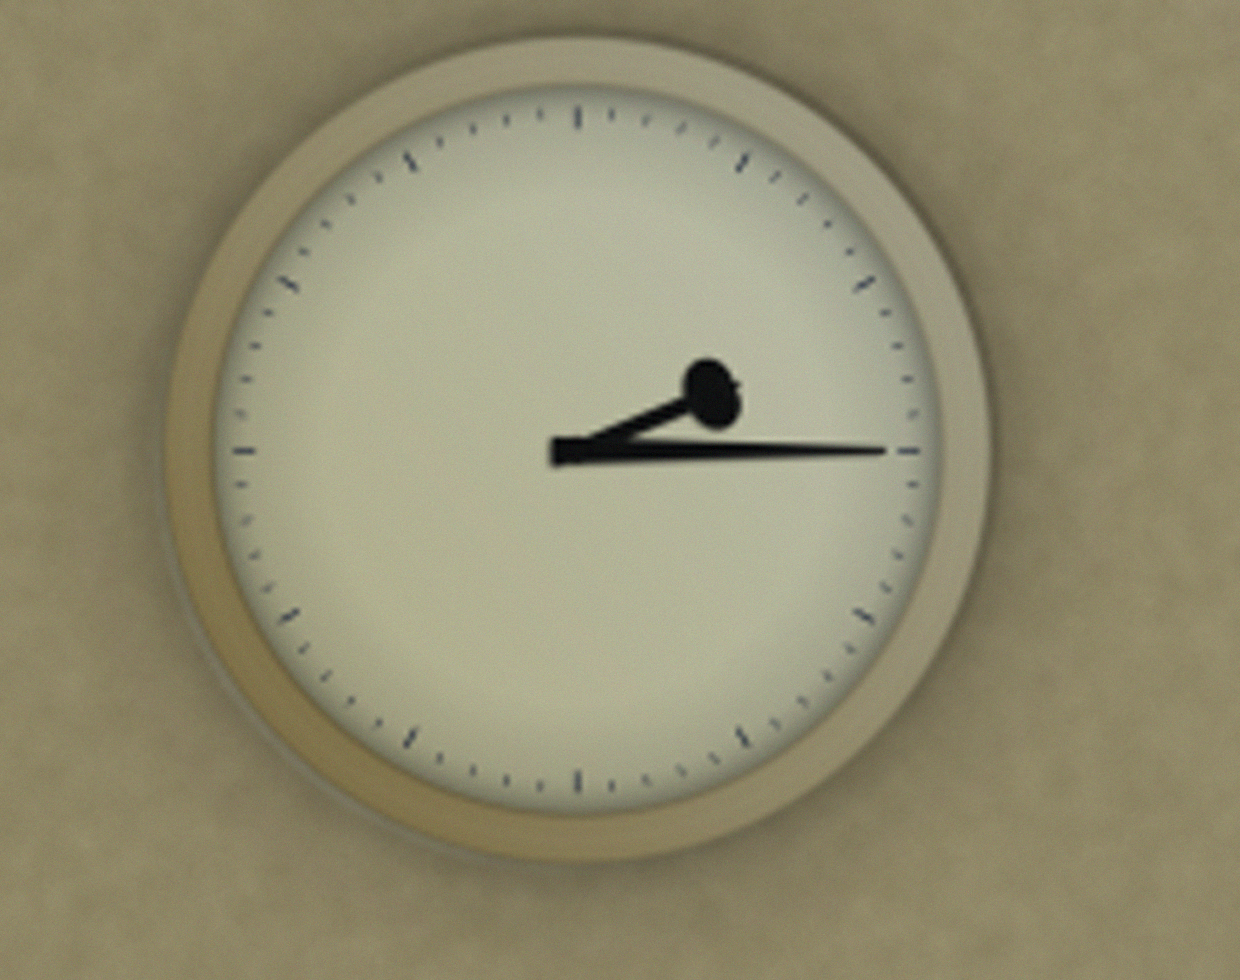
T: 2 h 15 min
